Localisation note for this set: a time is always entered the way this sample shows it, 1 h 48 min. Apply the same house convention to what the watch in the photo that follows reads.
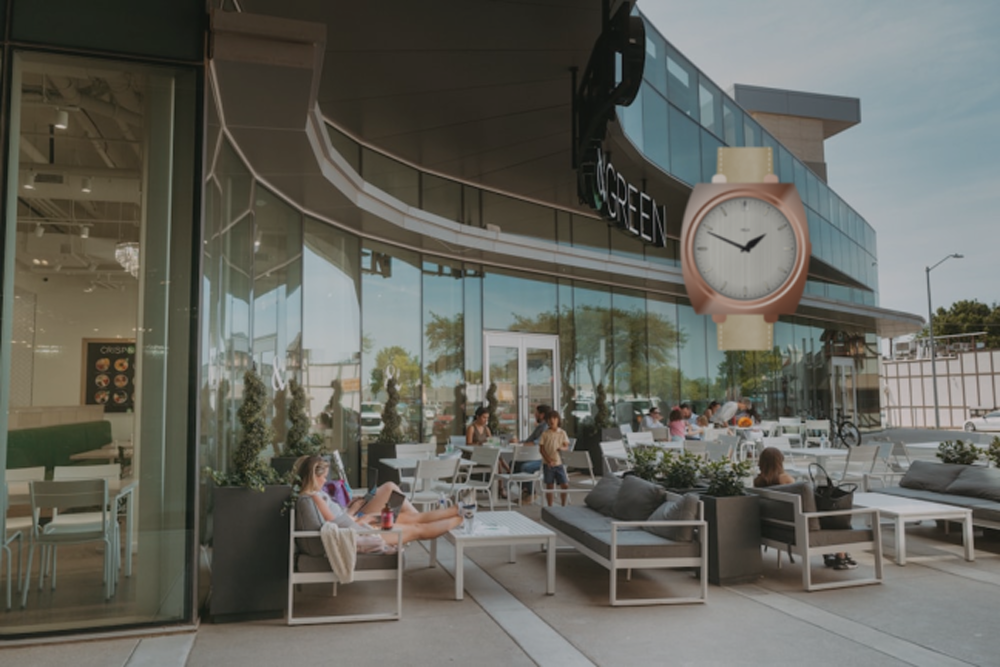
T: 1 h 49 min
